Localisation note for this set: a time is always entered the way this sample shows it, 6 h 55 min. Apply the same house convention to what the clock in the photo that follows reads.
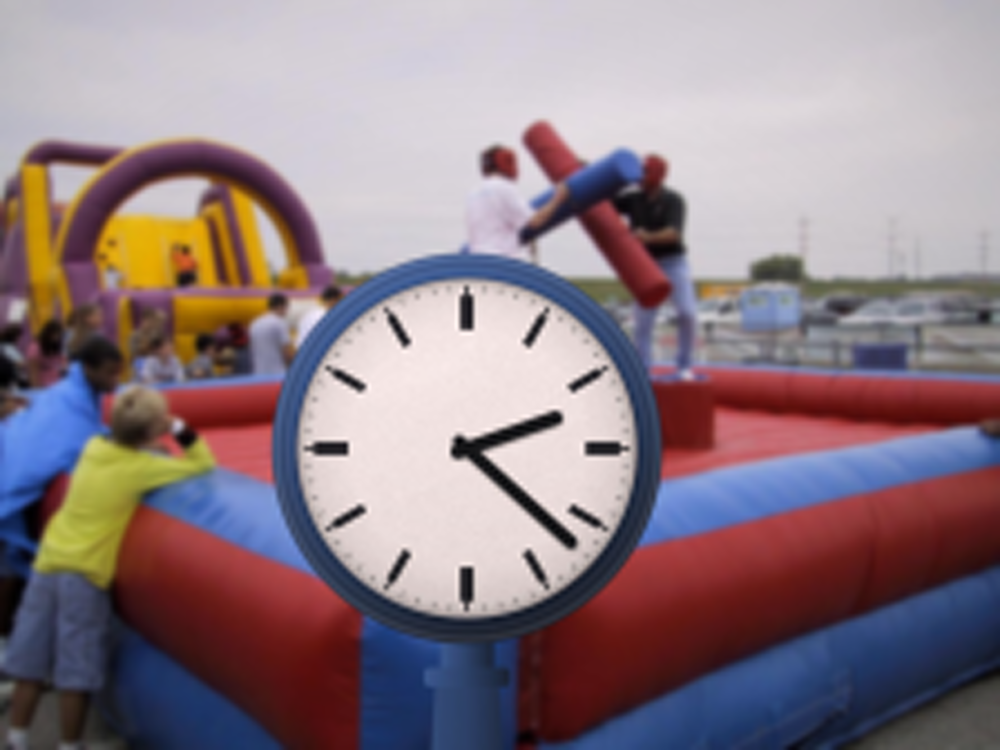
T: 2 h 22 min
